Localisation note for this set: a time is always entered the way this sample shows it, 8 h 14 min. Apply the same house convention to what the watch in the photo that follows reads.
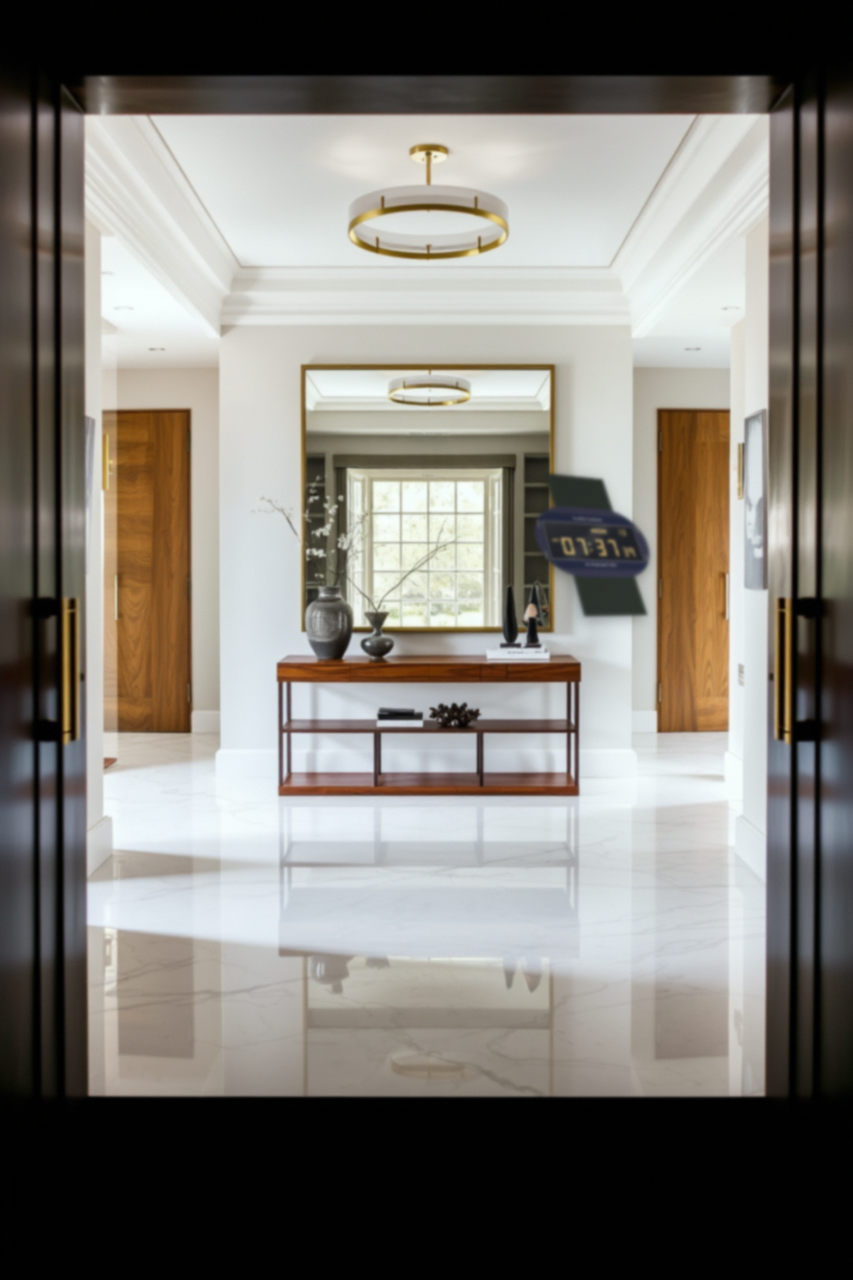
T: 7 h 37 min
